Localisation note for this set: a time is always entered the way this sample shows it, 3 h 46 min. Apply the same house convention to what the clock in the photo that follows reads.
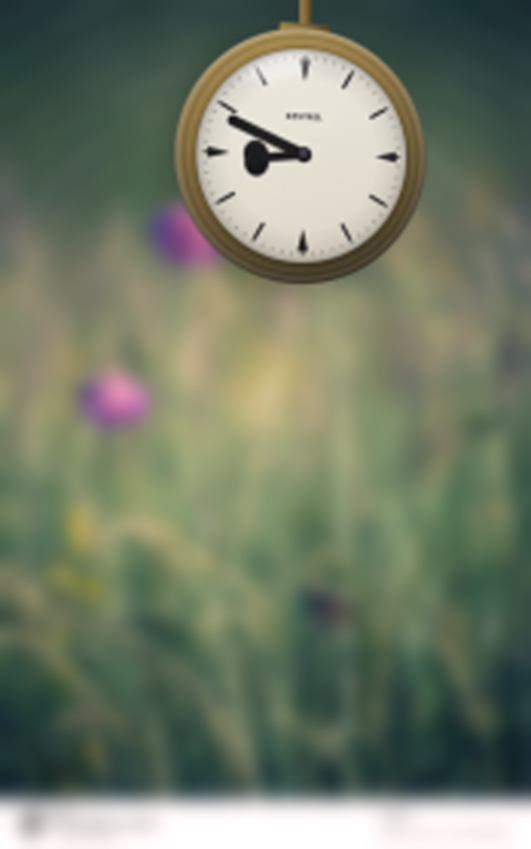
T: 8 h 49 min
